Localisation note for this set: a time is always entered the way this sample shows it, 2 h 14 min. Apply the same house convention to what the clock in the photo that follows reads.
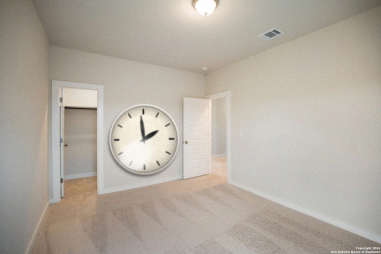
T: 1 h 59 min
